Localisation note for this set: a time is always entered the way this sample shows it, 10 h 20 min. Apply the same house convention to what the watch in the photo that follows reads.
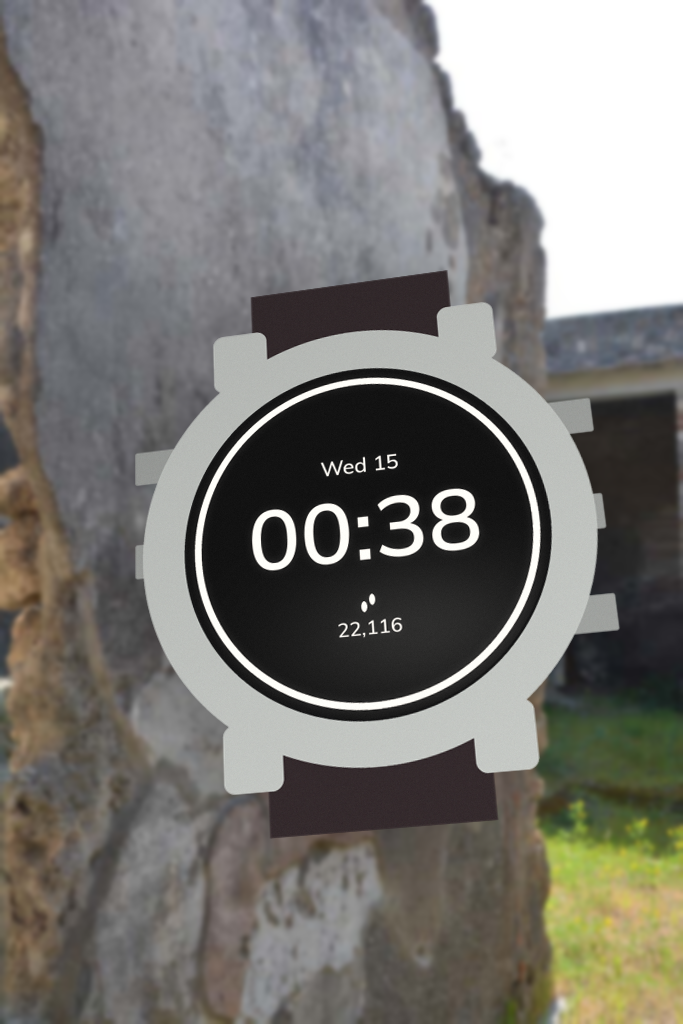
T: 0 h 38 min
